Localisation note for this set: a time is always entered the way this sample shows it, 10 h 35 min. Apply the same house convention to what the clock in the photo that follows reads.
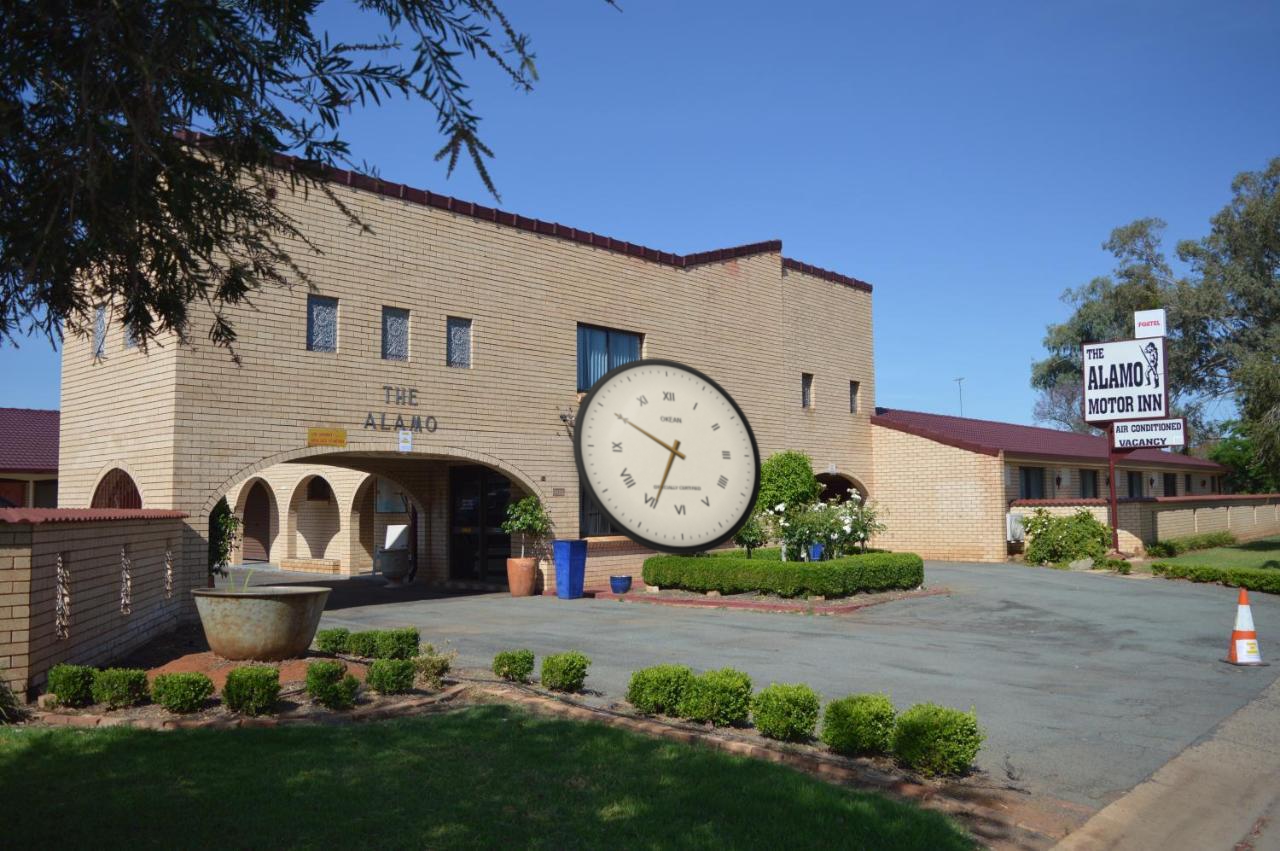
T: 6 h 50 min
